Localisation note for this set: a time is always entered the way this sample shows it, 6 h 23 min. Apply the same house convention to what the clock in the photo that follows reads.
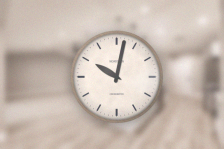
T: 10 h 02 min
